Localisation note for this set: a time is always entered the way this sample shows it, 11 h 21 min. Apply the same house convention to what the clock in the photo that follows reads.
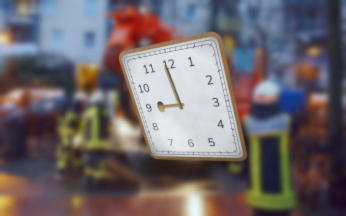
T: 8 h 59 min
